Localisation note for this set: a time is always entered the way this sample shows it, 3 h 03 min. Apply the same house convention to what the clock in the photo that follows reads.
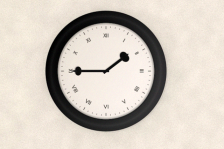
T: 1 h 45 min
